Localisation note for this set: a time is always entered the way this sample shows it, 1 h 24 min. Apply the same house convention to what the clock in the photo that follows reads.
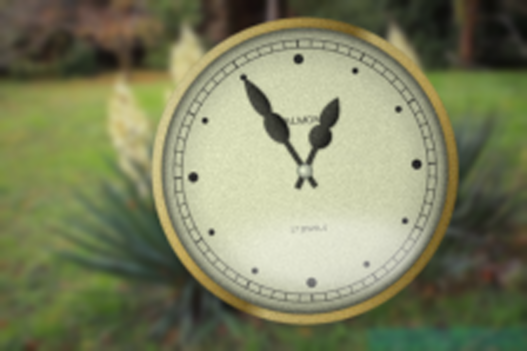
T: 12 h 55 min
